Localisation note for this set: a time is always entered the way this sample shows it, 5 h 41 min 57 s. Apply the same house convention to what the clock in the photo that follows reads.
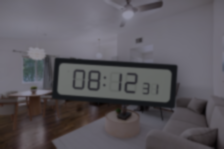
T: 8 h 12 min 31 s
